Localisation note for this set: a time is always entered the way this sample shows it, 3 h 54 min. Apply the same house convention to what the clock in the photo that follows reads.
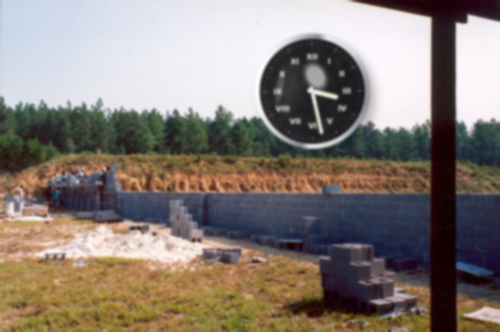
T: 3 h 28 min
